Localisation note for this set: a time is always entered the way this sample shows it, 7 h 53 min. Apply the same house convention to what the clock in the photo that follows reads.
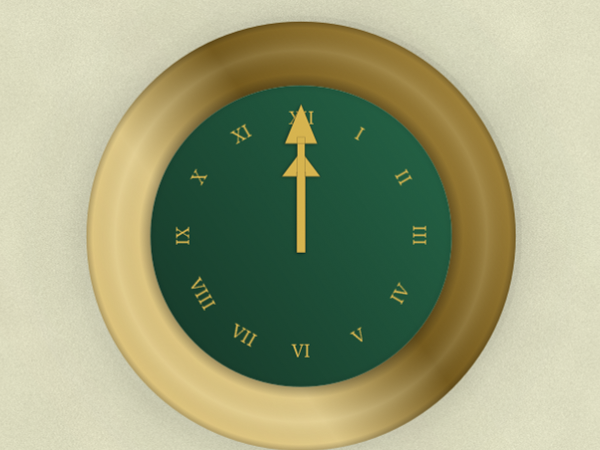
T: 12 h 00 min
